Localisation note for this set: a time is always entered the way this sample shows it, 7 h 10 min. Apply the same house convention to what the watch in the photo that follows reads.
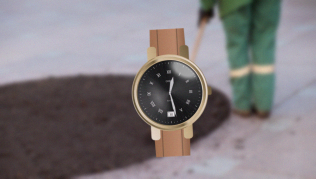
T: 12 h 28 min
